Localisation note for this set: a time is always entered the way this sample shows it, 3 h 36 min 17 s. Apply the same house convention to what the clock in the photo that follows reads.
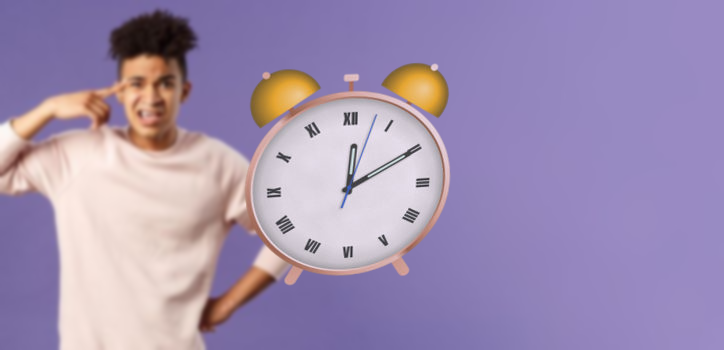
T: 12 h 10 min 03 s
